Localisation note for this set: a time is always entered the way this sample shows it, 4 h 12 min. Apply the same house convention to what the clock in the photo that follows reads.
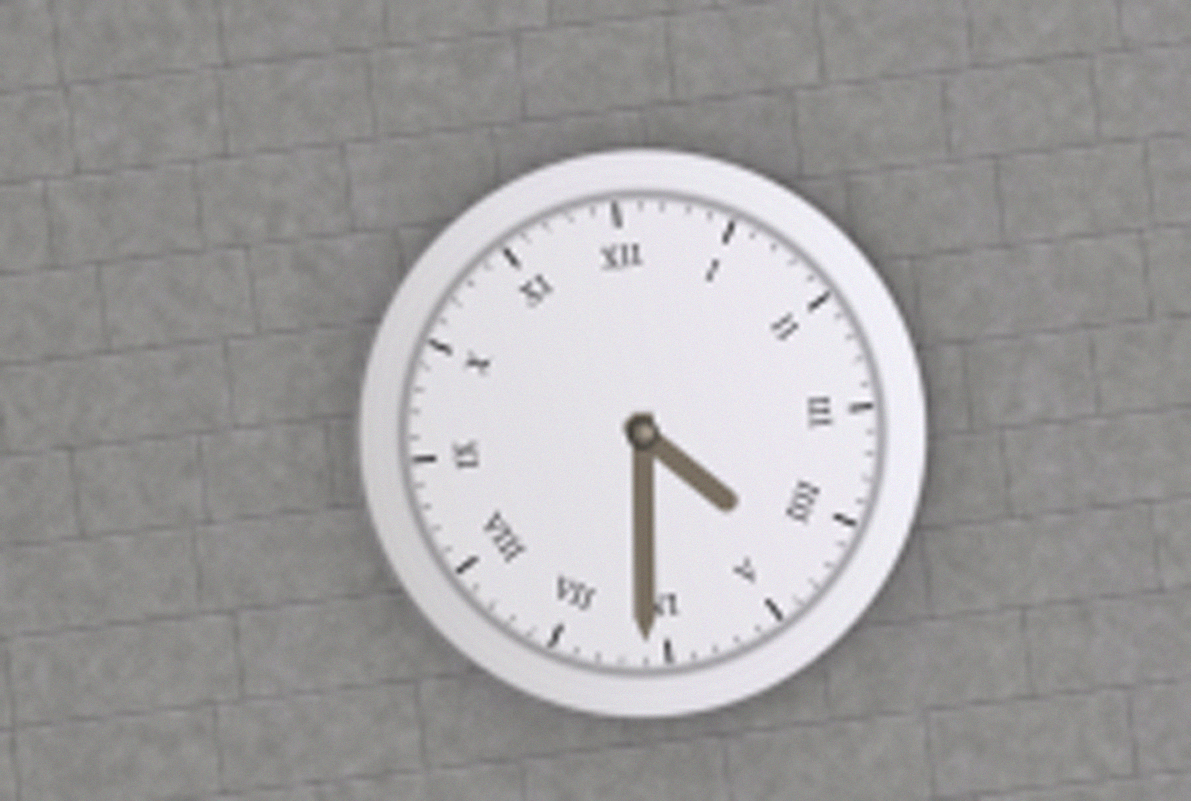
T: 4 h 31 min
